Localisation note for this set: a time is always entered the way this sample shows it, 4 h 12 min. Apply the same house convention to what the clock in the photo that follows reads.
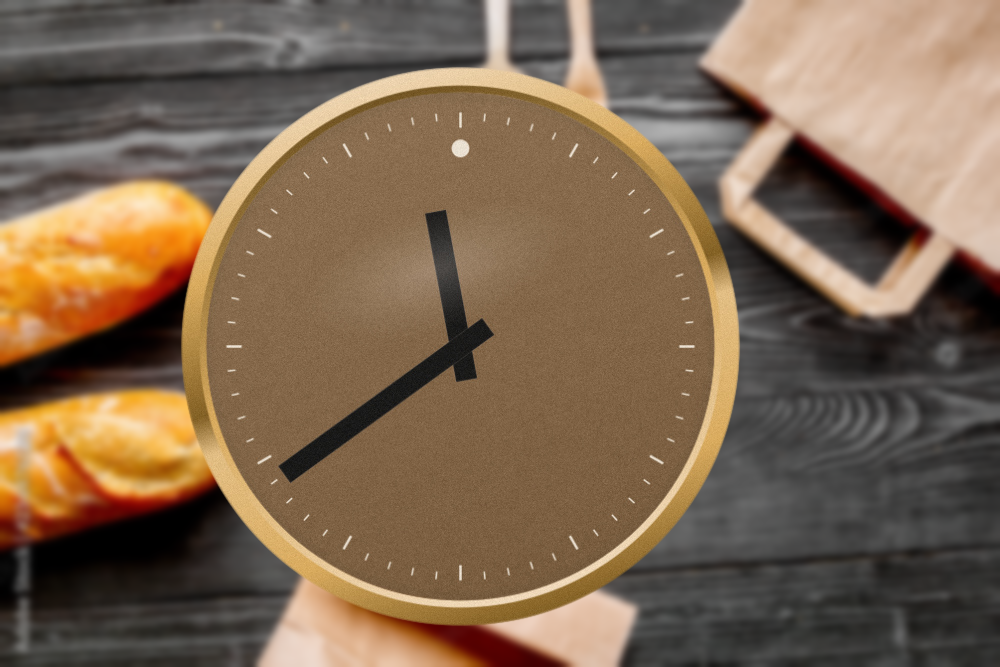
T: 11 h 39 min
